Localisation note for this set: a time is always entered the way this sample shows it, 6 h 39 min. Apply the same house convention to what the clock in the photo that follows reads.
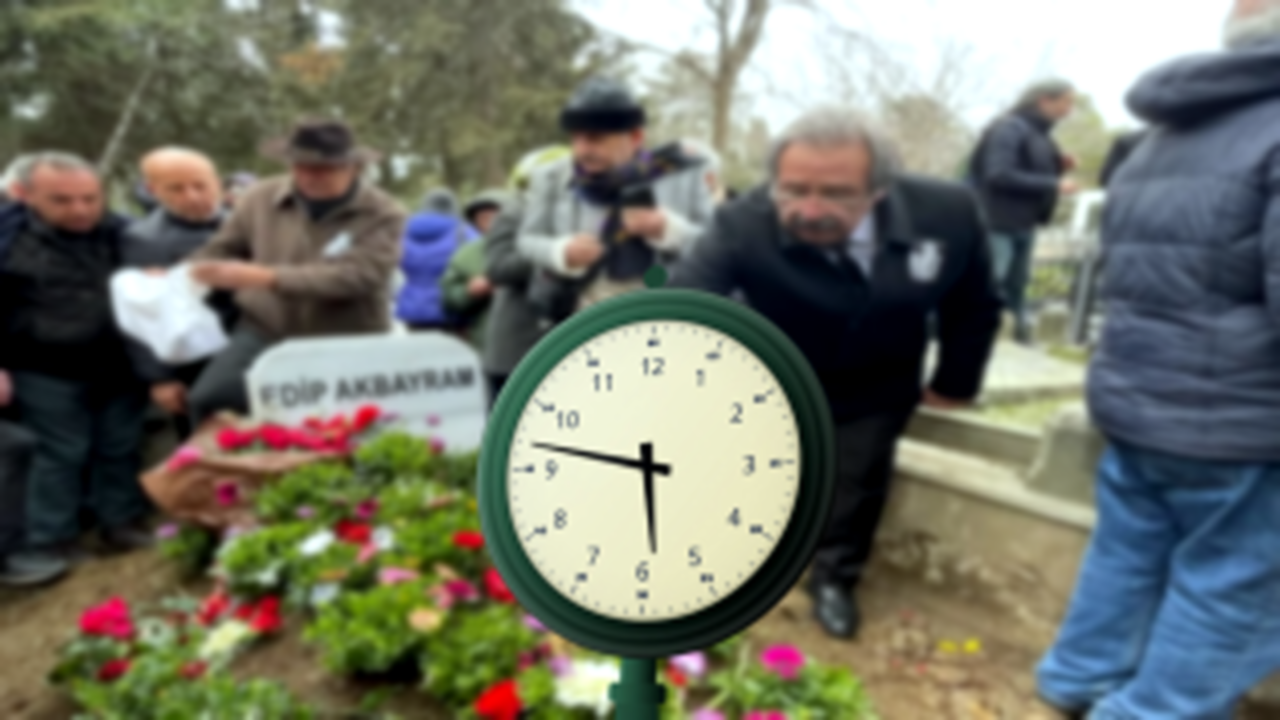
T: 5 h 47 min
